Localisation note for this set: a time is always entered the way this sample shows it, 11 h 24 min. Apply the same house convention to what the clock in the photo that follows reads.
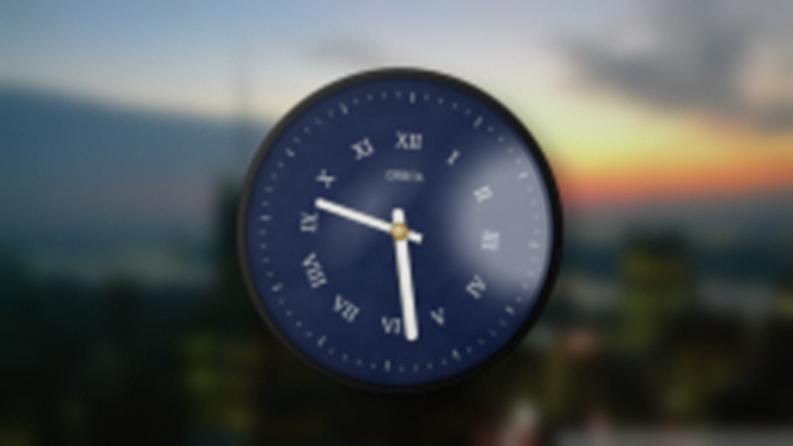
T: 9 h 28 min
